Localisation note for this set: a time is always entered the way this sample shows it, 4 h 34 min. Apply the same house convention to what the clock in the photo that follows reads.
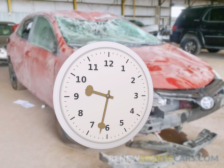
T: 9 h 32 min
